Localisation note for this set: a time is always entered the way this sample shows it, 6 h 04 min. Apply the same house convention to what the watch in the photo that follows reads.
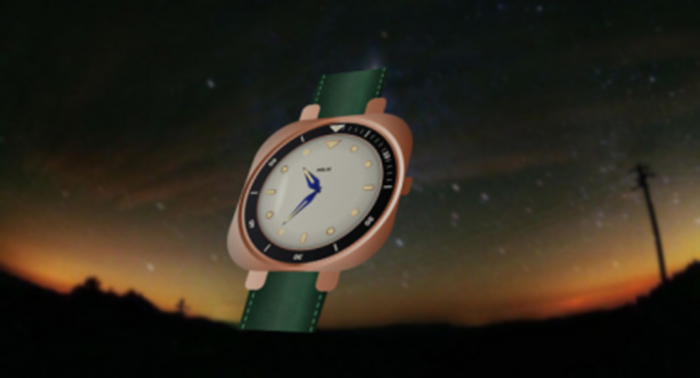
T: 10 h 36 min
